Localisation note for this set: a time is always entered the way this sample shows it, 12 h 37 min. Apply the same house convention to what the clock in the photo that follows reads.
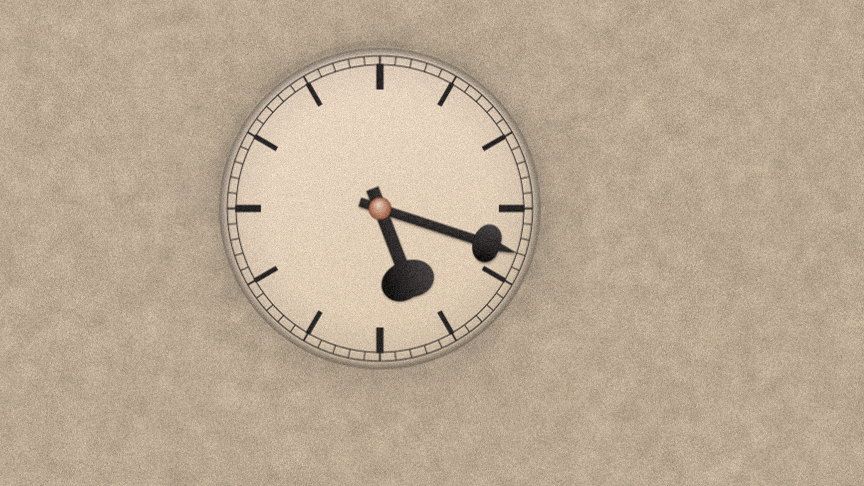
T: 5 h 18 min
